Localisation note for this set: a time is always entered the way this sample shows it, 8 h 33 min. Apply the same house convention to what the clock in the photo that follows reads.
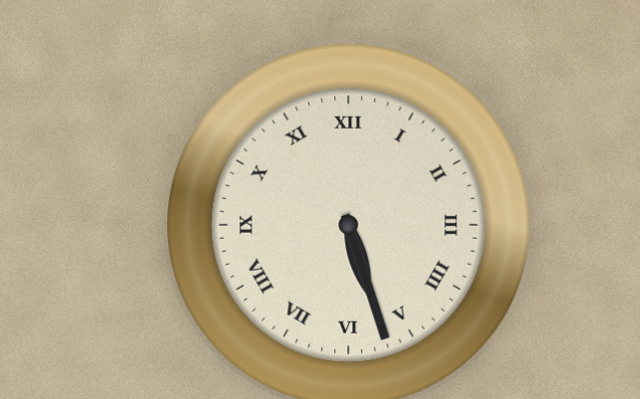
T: 5 h 27 min
